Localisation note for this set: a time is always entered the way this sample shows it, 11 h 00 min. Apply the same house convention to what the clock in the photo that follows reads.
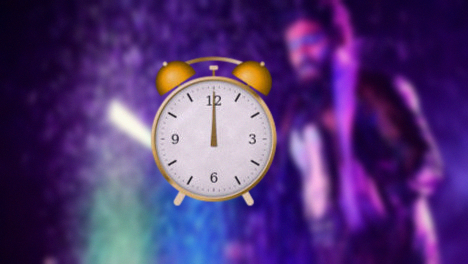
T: 12 h 00 min
